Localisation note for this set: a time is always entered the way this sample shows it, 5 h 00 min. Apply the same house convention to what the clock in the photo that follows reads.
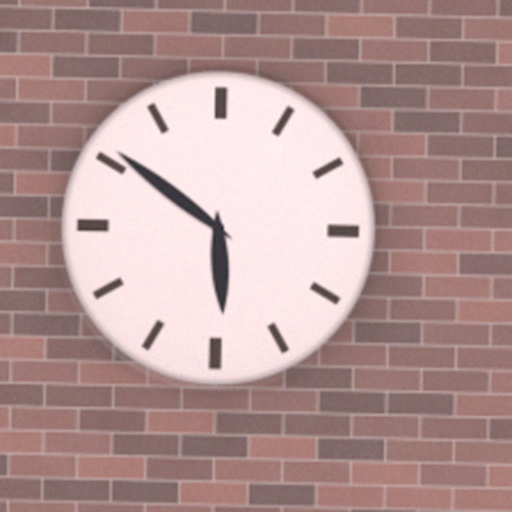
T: 5 h 51 min
